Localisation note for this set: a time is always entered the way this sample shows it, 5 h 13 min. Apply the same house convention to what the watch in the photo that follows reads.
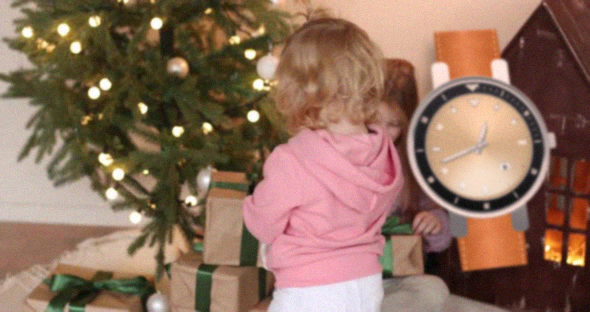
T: 12 h 42 min
